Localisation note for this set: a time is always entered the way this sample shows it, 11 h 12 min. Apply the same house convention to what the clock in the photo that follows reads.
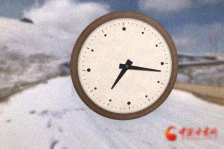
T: 7 h 17 min
